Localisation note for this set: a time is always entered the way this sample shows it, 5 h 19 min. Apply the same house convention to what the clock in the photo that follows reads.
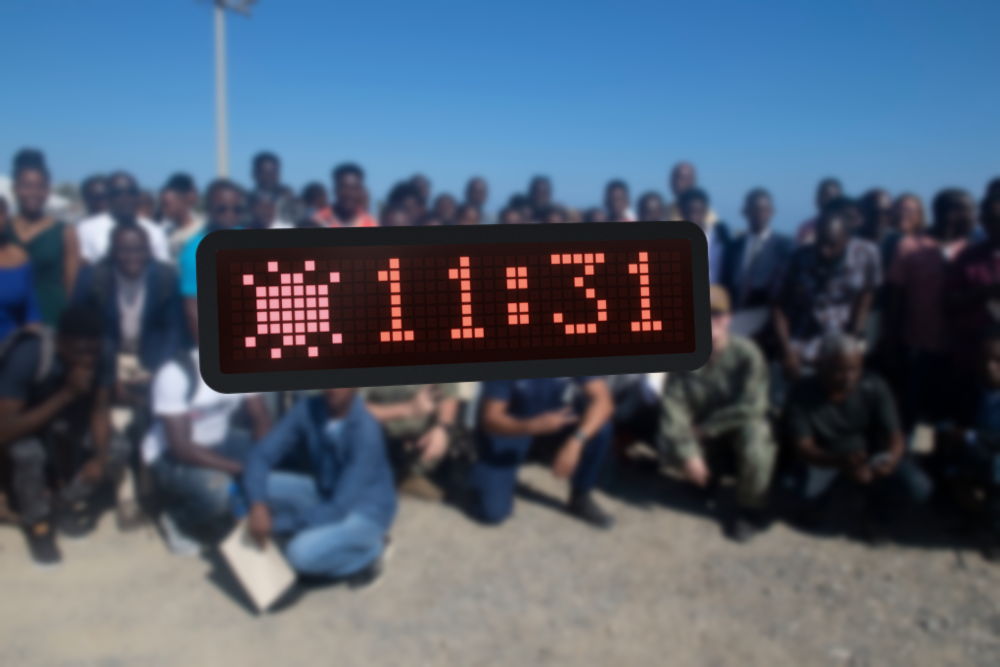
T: 11 h 31 min
